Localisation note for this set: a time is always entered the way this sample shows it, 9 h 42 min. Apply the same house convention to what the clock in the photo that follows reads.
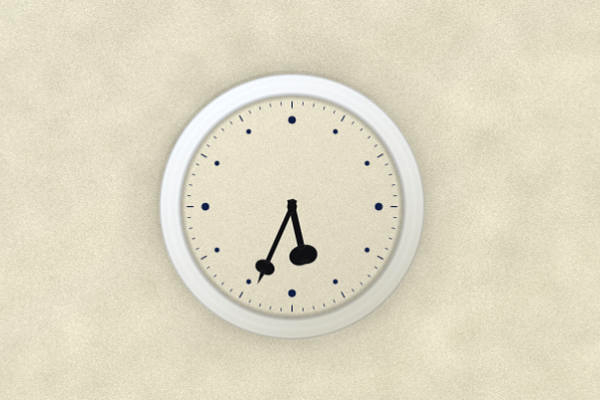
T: 5 h 34 min
